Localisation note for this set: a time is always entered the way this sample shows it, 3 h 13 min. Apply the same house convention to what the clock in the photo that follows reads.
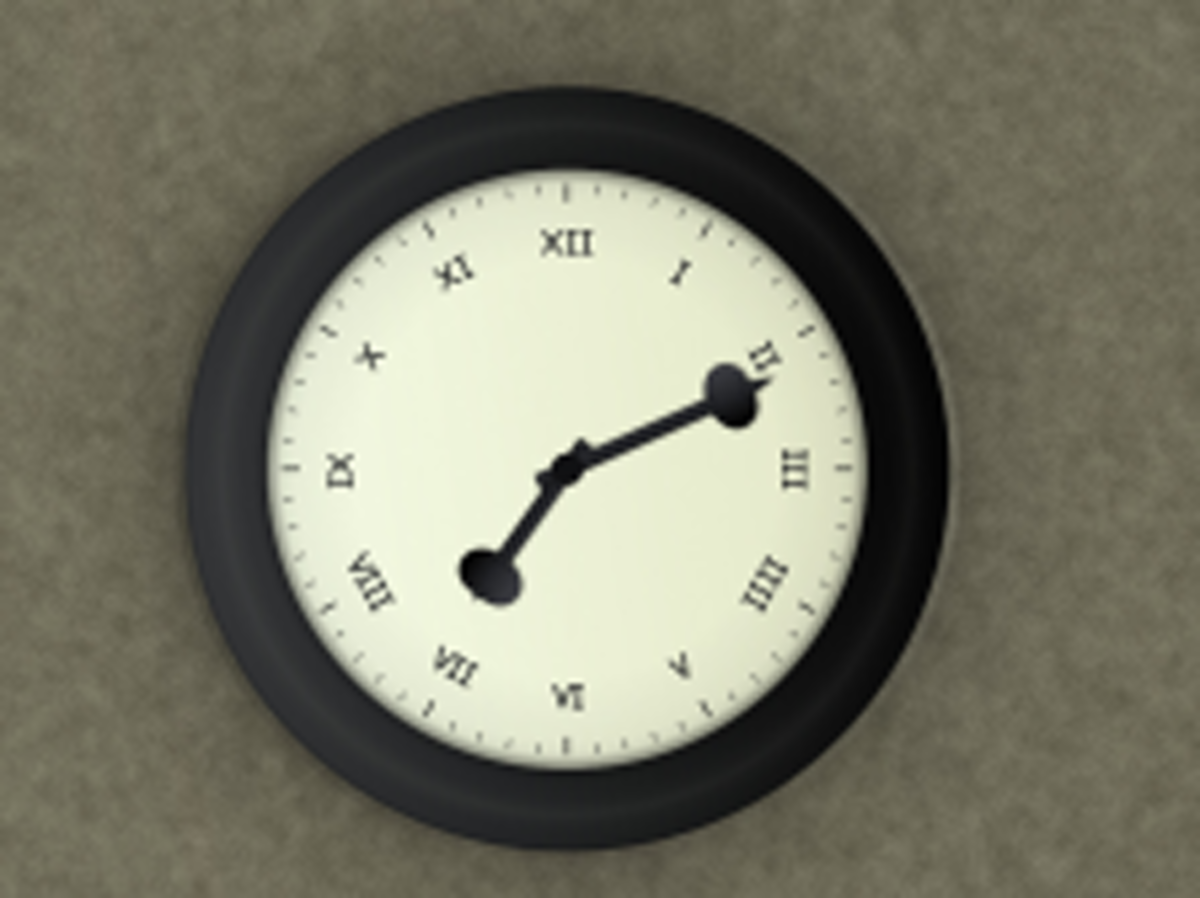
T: 7 h 11 min
